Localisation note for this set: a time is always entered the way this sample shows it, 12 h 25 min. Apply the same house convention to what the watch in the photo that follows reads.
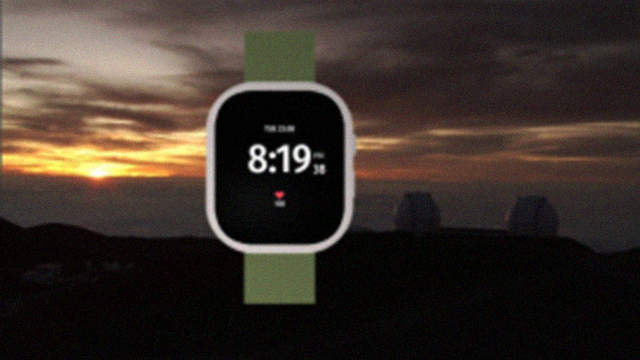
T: 8 h 19 min
